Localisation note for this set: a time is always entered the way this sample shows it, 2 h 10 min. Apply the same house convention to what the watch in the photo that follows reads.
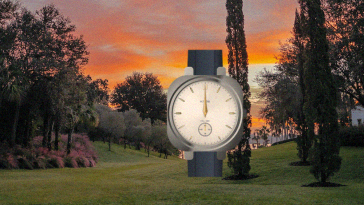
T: 12 h 00 min
